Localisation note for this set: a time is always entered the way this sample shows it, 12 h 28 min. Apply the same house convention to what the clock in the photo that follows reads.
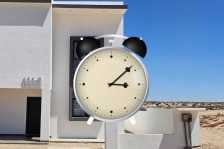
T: 3 h 08 min
